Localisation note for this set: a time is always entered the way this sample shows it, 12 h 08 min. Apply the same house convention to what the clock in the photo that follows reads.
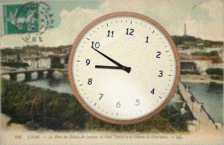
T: 8 h 49 min
